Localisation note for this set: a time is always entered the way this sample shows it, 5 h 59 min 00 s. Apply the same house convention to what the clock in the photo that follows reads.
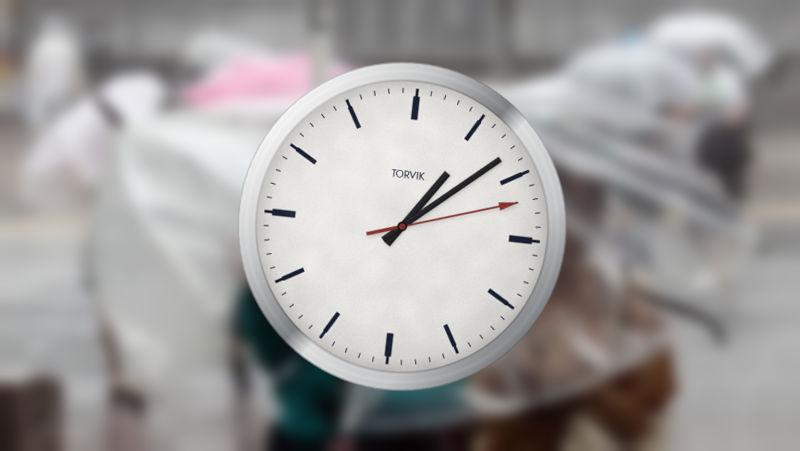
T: 1 h 08 min 12 s
